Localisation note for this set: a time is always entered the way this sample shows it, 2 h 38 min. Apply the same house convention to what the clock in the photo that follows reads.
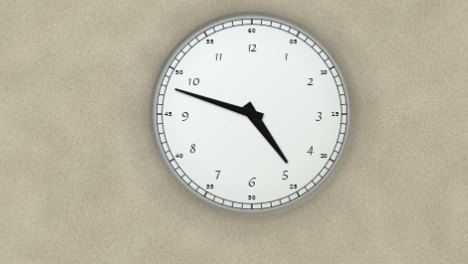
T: 4 h 48 min
